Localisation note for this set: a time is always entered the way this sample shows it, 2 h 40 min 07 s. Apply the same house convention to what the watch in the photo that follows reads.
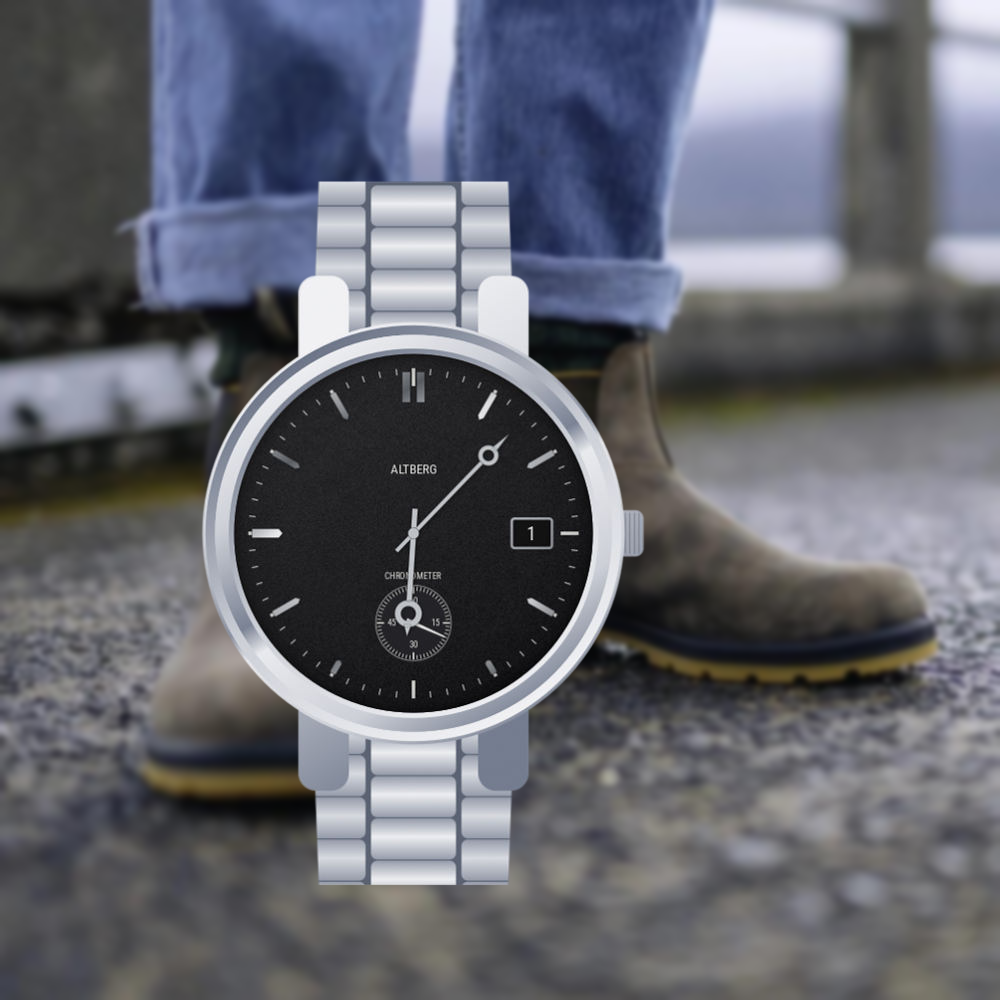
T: 6 h 07 min 19 s
